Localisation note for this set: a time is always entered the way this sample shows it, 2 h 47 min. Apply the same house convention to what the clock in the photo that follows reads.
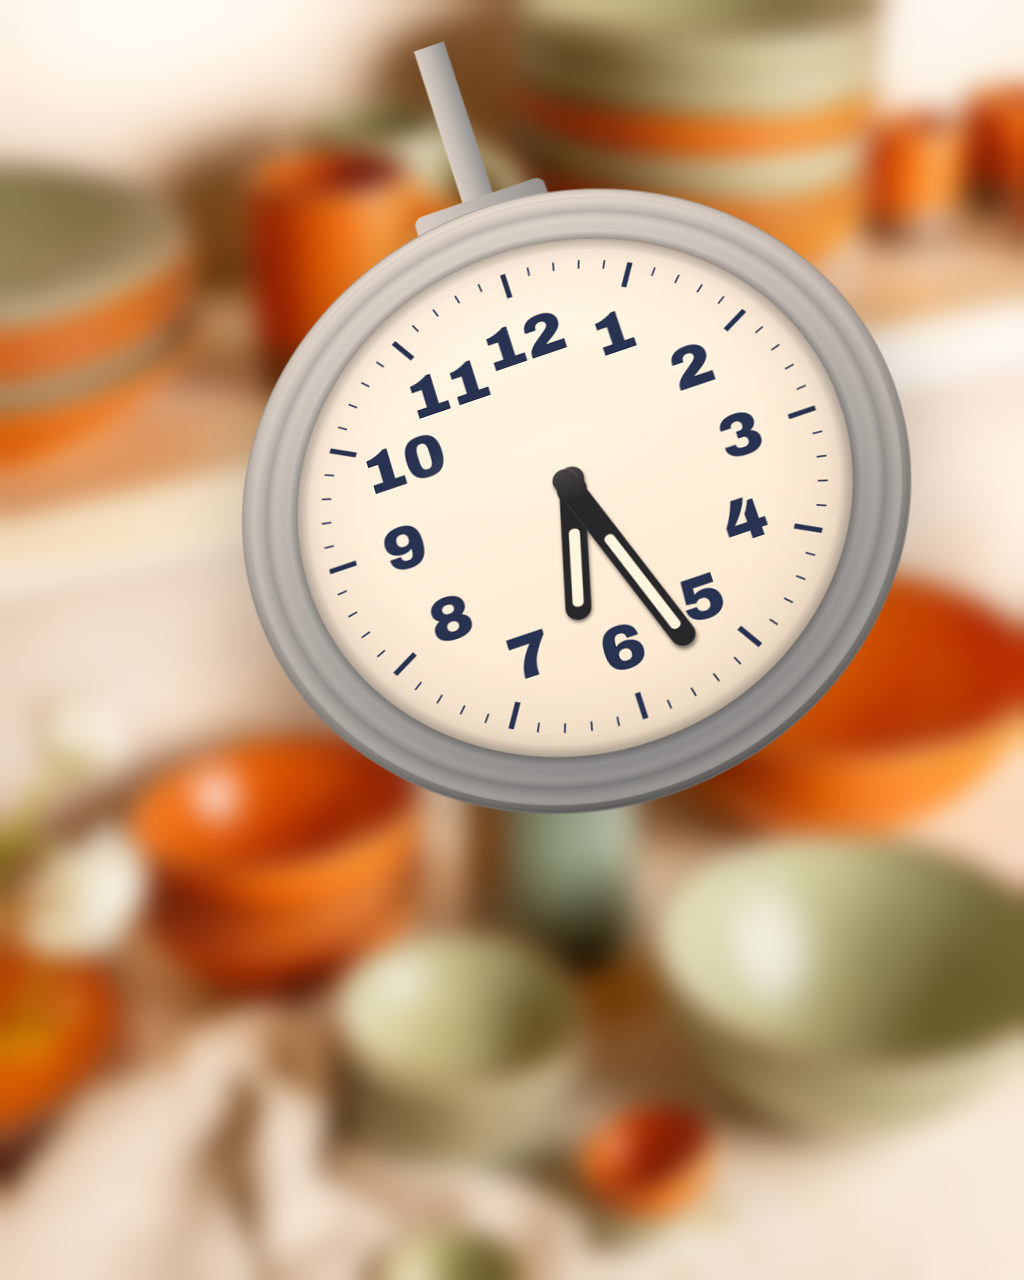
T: 6 h 27 min
